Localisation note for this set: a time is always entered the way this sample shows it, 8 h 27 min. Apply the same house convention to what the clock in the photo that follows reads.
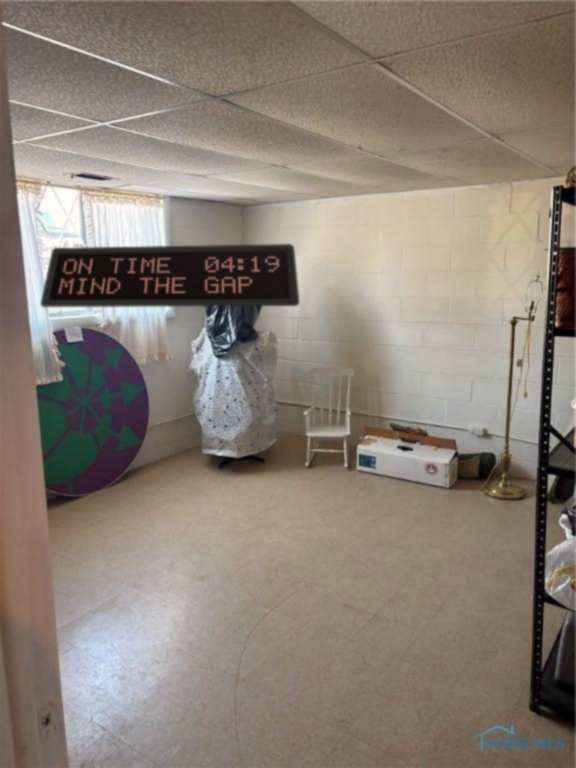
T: 4 h 19 min
